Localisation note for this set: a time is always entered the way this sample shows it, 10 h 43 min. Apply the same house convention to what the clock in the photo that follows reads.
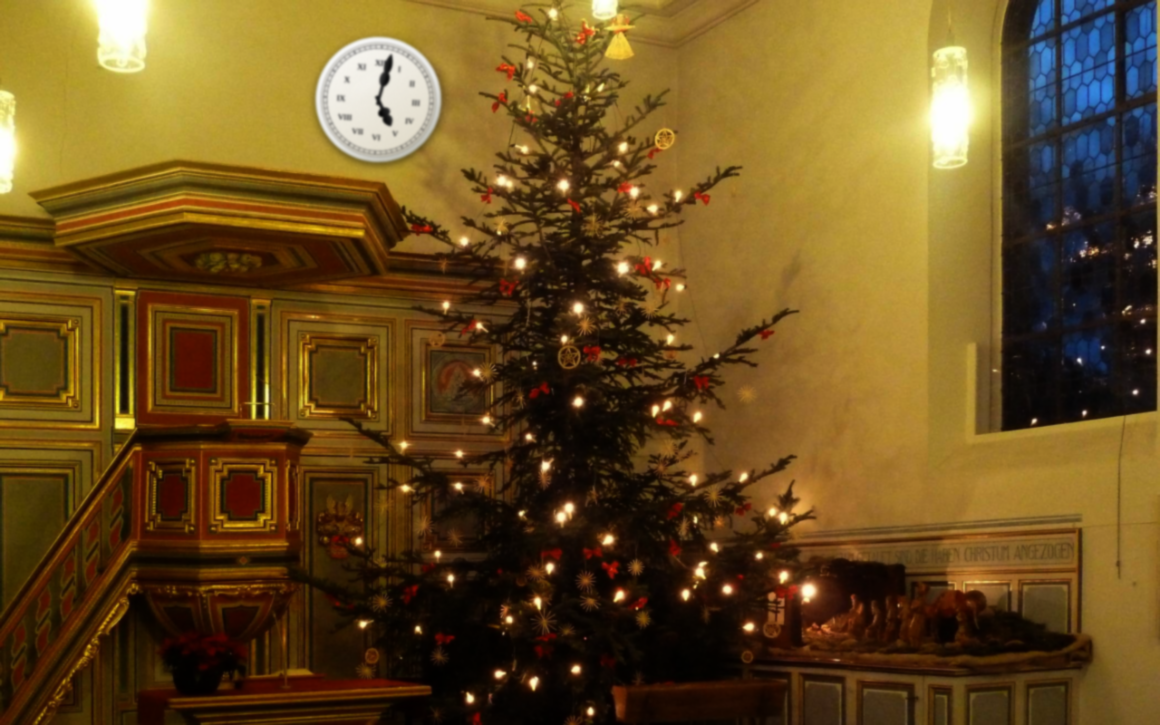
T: 5 h 02 min
